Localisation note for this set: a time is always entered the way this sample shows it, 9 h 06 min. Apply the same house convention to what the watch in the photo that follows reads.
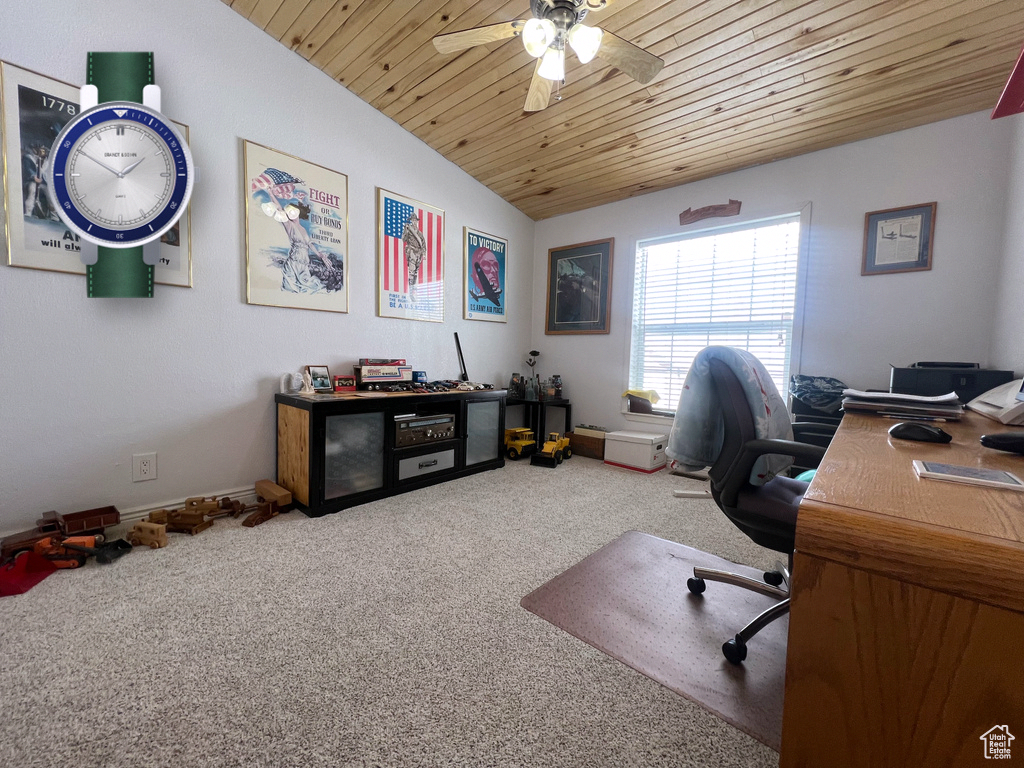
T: 1 h 50 min
